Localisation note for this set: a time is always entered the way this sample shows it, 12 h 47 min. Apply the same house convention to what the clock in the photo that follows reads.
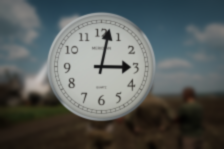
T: 3 h 02 min
